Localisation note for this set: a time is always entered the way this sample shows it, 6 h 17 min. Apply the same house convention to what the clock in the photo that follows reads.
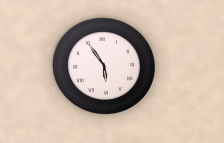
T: 5 h 55 min
